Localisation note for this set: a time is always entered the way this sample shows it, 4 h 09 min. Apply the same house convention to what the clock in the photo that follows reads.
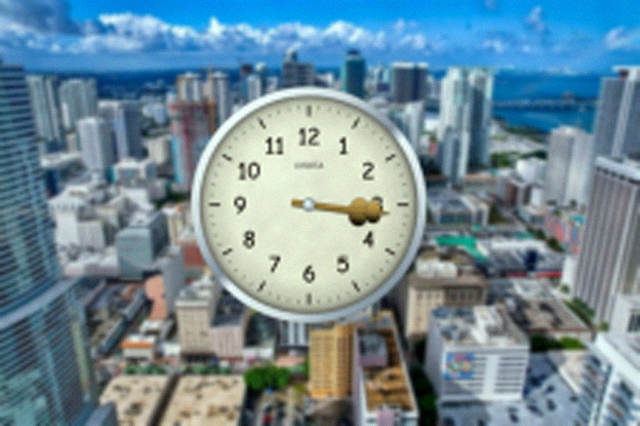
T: 3 h 16 min
